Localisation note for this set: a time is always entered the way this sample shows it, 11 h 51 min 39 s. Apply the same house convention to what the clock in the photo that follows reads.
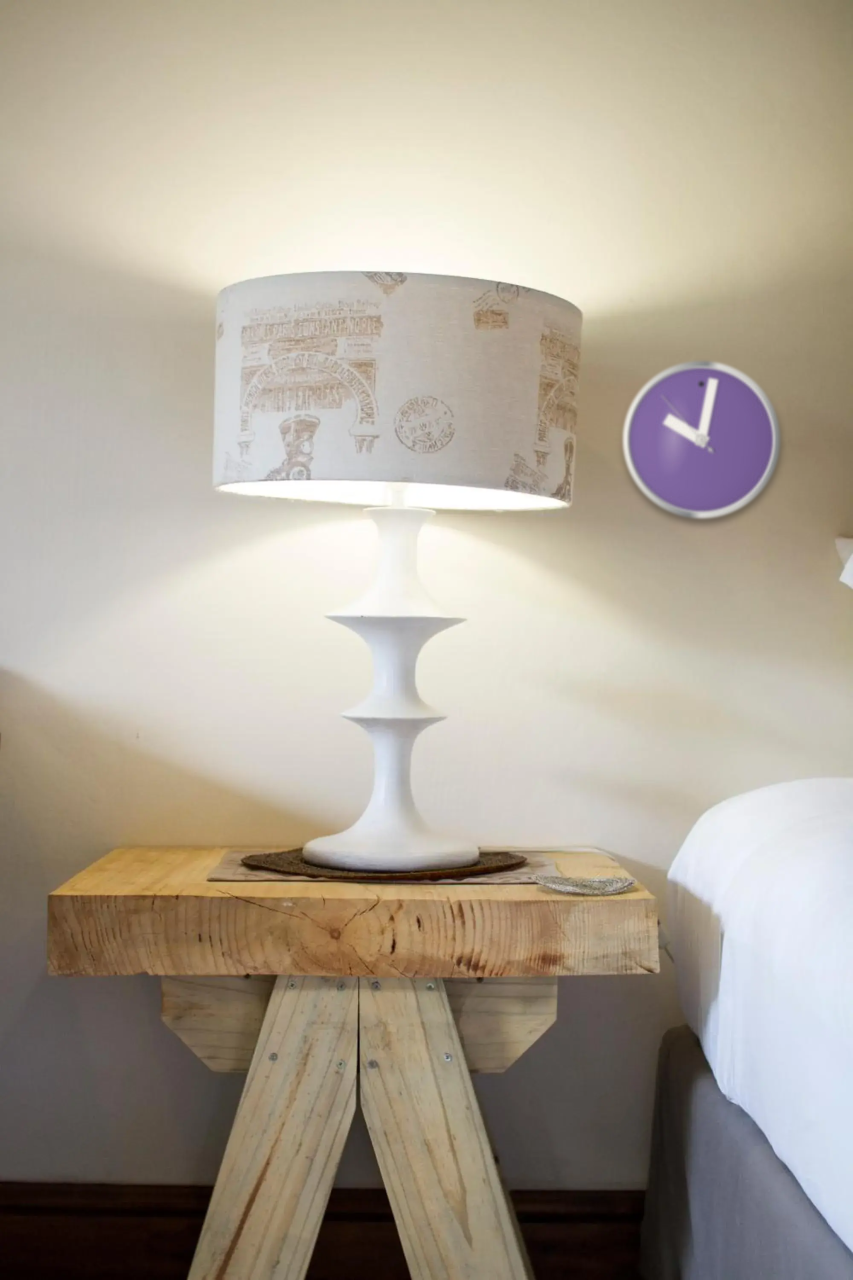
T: 10 h 01 min 53 s
